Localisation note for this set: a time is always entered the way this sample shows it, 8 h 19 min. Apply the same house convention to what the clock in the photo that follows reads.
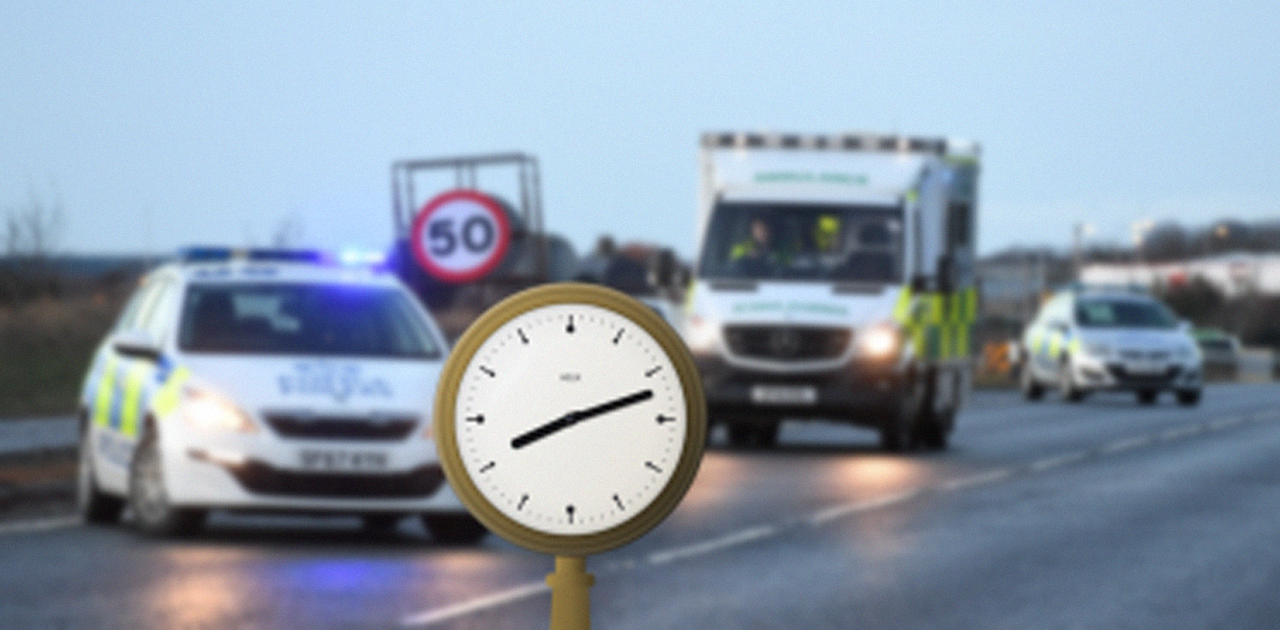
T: 8 h 12 min
